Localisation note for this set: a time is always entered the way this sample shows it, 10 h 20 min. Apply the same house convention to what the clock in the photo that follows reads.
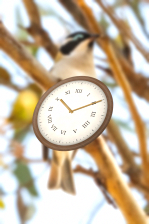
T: 10 h 10 min
